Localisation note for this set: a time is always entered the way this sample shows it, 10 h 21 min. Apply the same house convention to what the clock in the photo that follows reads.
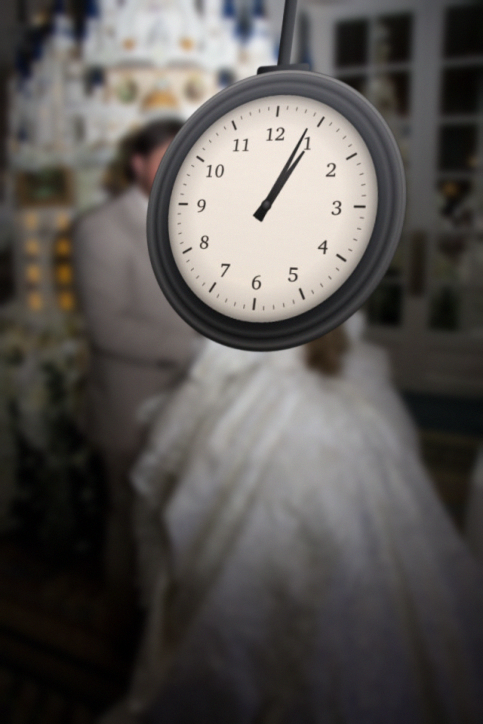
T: 1 h 04 min
